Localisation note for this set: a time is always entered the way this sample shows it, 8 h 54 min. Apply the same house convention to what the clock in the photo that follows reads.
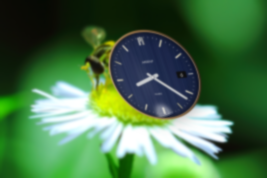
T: 8 h 22 min
